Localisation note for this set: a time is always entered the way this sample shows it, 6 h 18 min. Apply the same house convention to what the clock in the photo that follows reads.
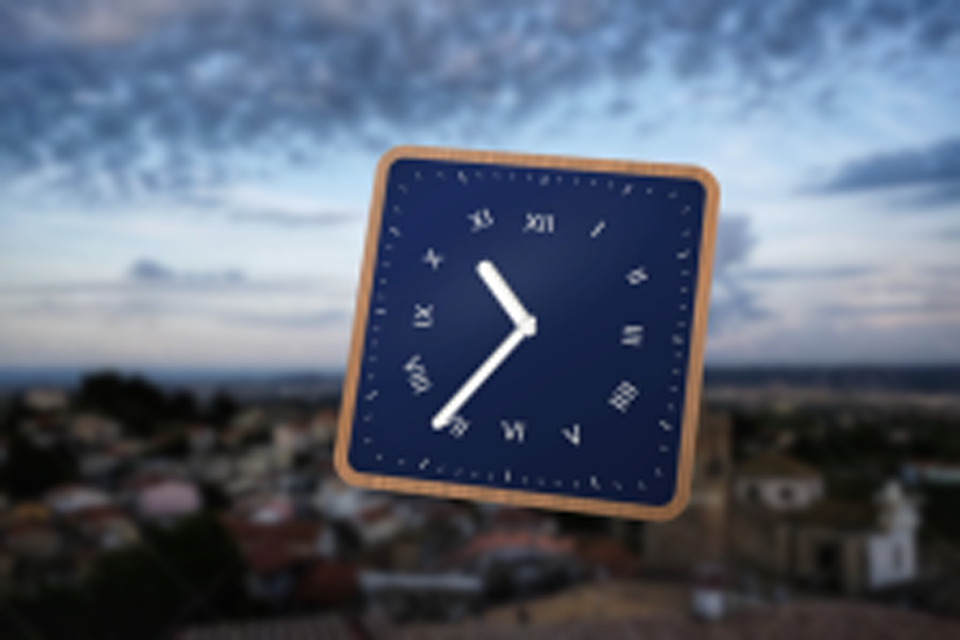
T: 10 h 36 min
